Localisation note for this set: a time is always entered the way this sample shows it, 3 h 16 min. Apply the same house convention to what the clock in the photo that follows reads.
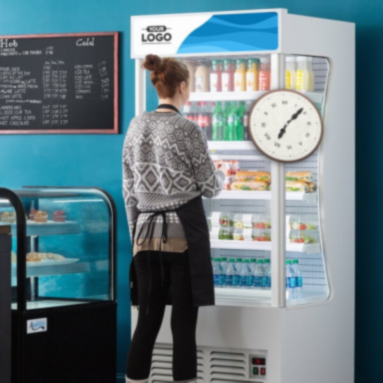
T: 7 h 08 min
